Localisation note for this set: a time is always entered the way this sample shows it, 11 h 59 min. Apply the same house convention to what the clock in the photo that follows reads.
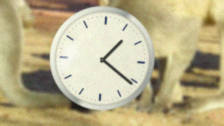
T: 1 h 21 min
